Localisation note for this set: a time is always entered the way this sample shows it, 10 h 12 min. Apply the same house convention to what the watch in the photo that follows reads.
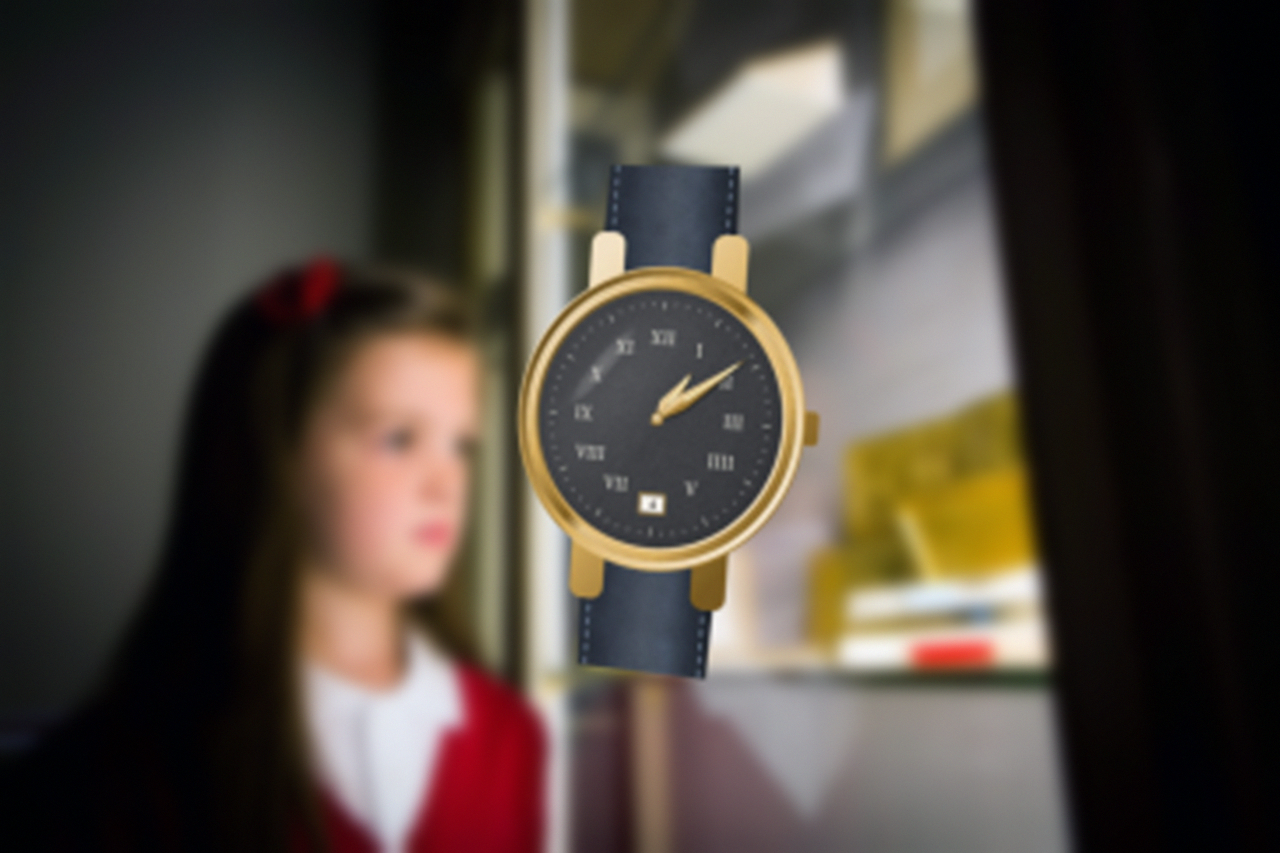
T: 1 h 09 min
